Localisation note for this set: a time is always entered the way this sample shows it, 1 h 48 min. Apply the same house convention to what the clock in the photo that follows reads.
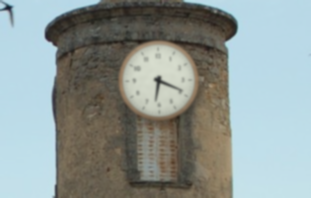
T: 6 h 19 min
